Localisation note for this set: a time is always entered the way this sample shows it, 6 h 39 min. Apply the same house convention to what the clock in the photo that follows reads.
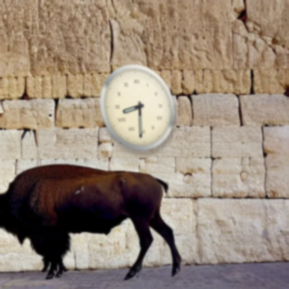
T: 8 h 31 min
